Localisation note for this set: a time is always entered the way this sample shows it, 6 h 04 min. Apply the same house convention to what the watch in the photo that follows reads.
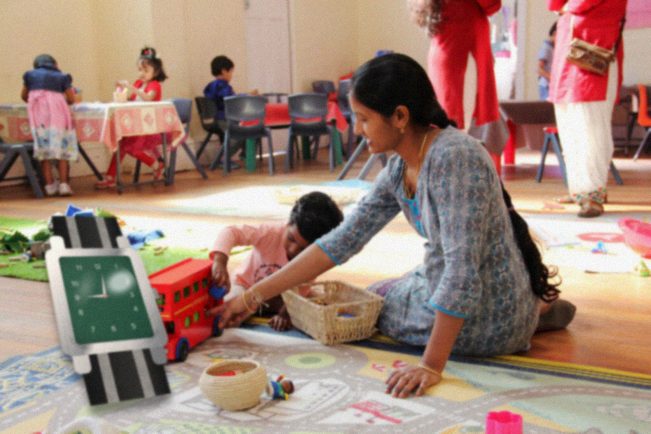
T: 9 h 01 min
